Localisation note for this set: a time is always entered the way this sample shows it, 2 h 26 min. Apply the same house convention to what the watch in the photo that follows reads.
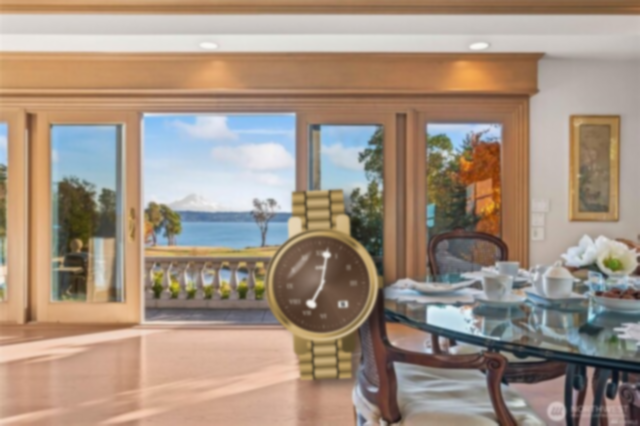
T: 7 h 02 min
